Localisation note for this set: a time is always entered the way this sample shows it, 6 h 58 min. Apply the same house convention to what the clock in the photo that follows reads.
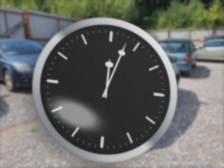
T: 12 h 03 min
